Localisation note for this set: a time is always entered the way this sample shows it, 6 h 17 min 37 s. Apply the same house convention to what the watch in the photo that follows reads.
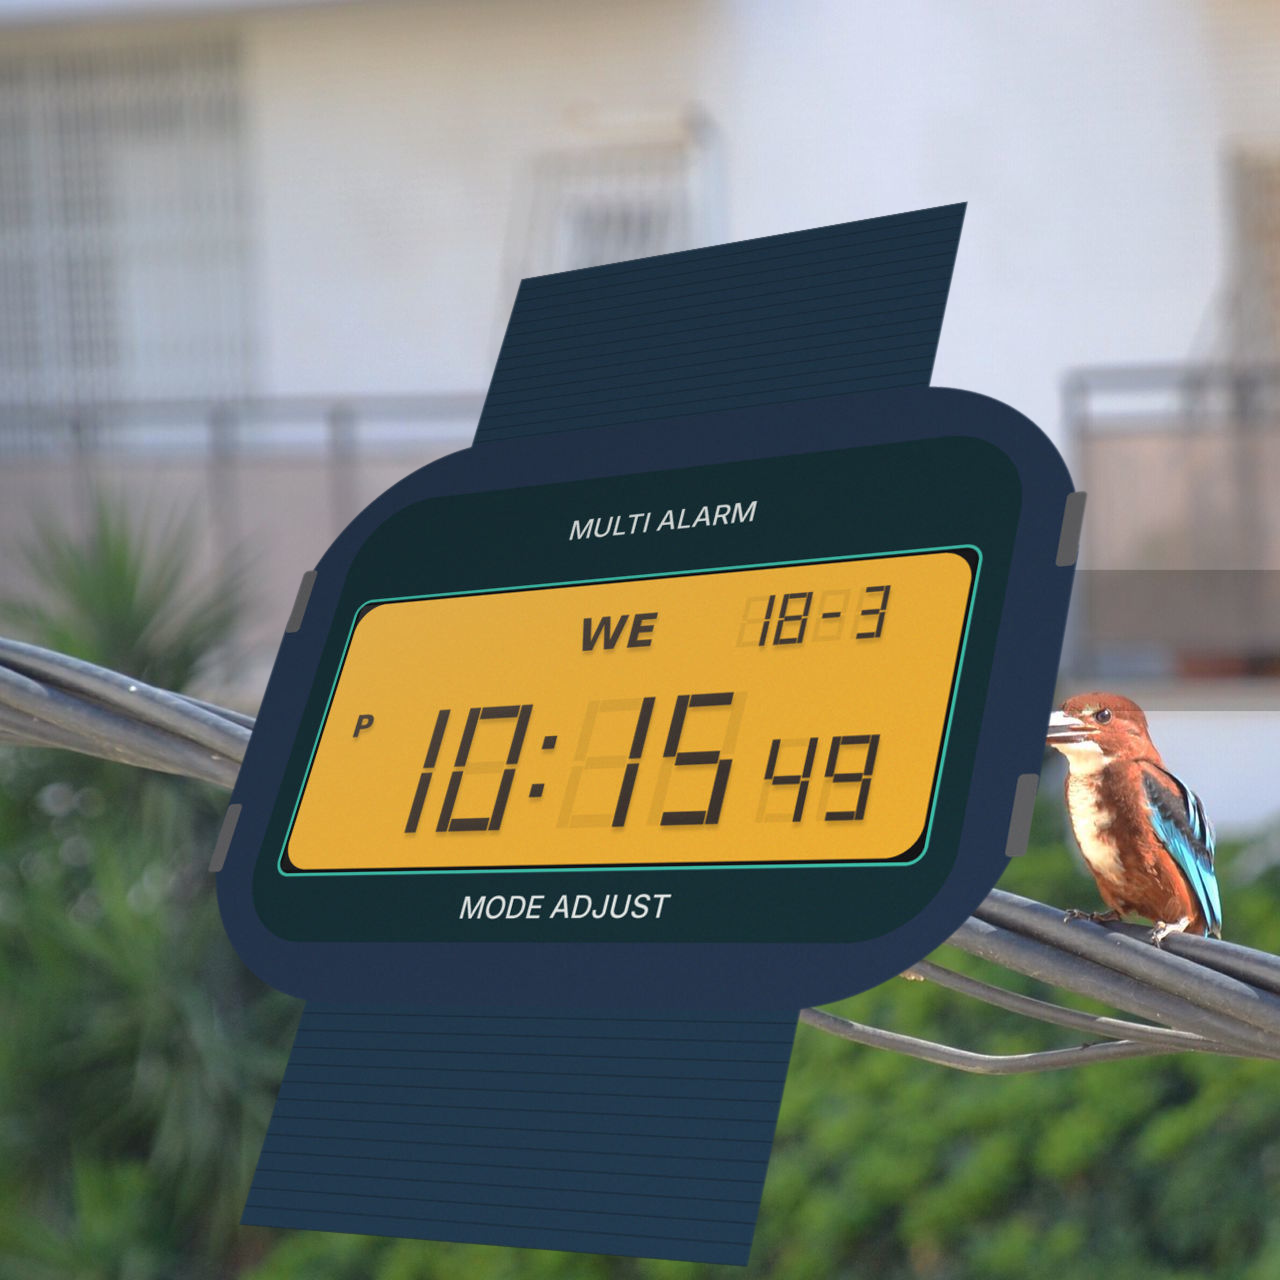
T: 10 h 15 min 49 s
